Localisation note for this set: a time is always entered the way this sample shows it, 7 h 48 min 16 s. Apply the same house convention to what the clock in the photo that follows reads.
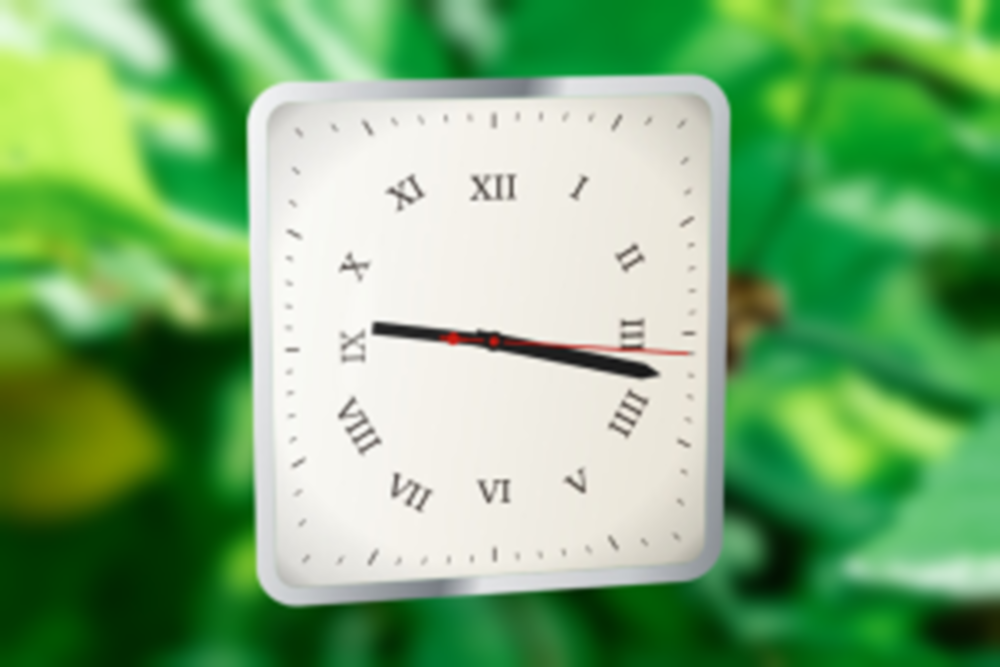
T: 9 h 17 min 16 s
